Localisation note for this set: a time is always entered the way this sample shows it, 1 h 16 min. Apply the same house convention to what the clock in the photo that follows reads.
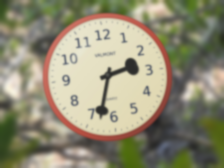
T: 2 h 33 min
